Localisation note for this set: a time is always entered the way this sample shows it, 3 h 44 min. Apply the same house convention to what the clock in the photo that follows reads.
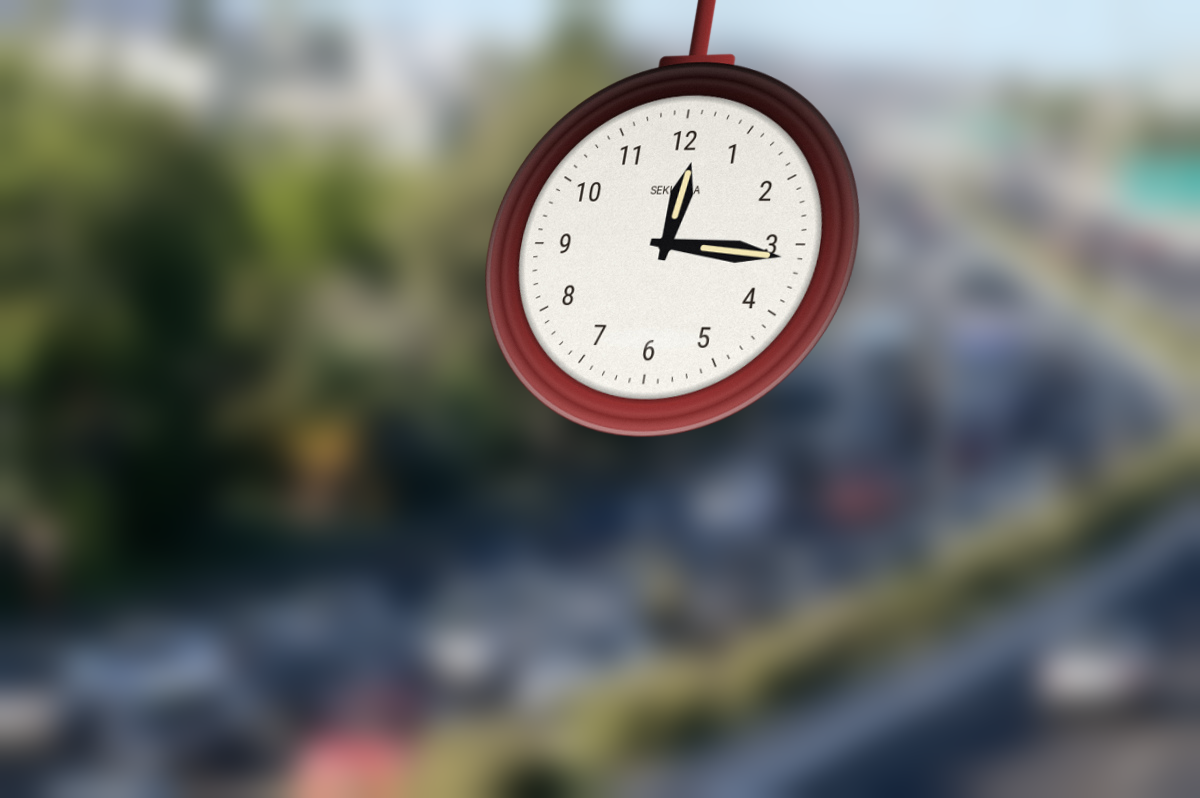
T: 12 h 16 min
